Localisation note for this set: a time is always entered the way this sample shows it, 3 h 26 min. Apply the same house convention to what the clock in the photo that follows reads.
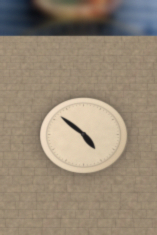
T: 4 h 52 min
